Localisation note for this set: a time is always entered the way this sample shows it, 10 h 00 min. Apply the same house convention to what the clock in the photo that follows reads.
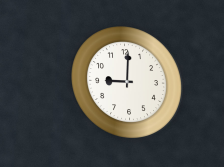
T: 9 h 01 min
